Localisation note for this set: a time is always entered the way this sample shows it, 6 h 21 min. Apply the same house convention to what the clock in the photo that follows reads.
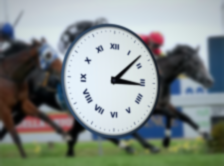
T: 3 h 08 min
